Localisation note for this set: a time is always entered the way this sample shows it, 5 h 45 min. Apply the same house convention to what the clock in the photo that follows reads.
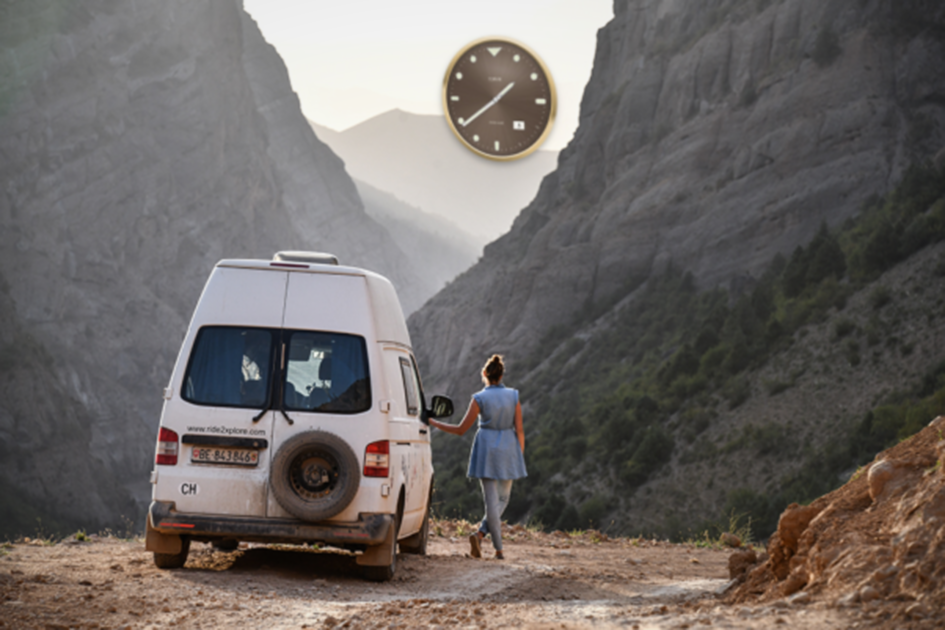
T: 1 h 39 min
